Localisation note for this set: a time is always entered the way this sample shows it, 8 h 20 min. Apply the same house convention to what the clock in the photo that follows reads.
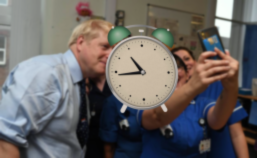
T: 10 h 44 min
